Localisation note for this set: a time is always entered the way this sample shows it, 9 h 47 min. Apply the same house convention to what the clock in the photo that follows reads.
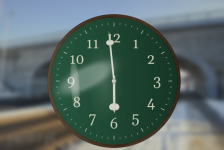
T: 5 h 59 min
